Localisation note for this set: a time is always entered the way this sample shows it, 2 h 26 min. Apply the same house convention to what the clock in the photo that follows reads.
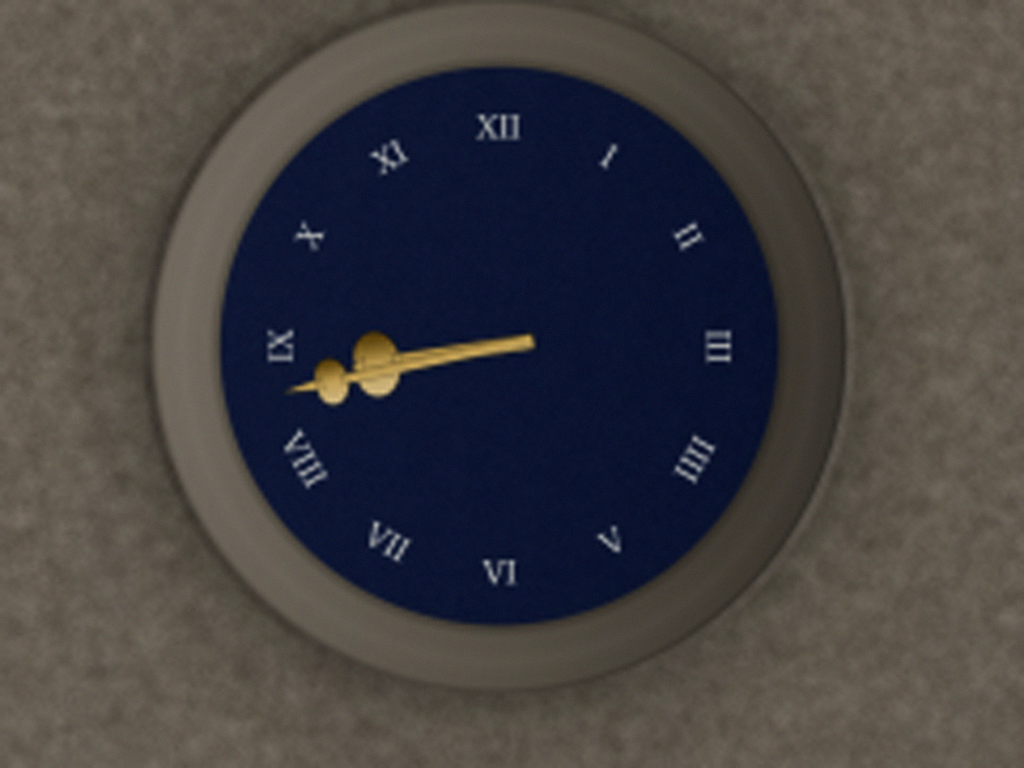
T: 8 h 43 min
